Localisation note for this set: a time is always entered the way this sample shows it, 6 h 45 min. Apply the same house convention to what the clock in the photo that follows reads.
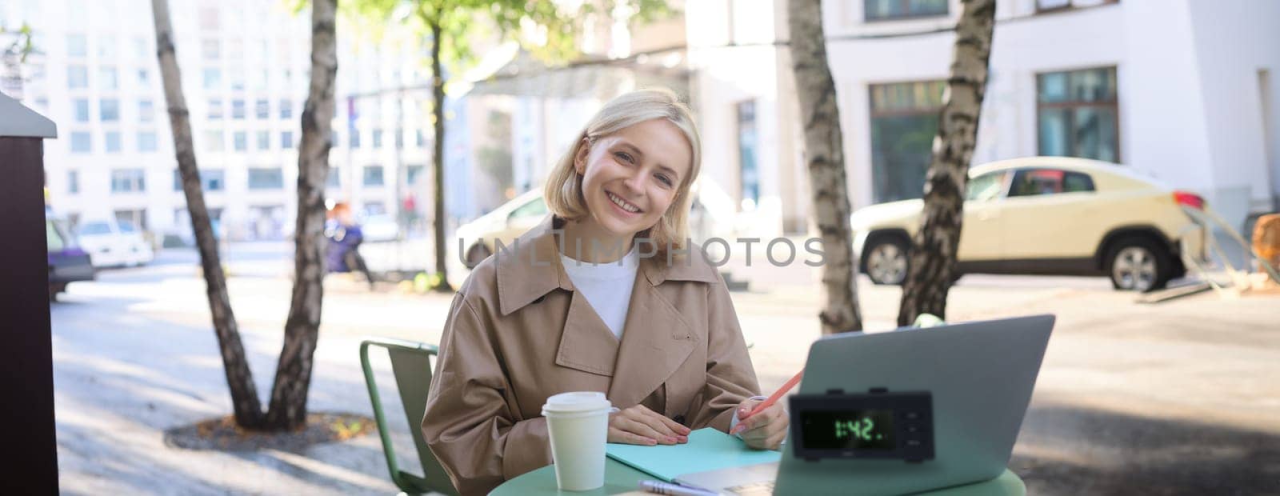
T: 1 h 42 min
